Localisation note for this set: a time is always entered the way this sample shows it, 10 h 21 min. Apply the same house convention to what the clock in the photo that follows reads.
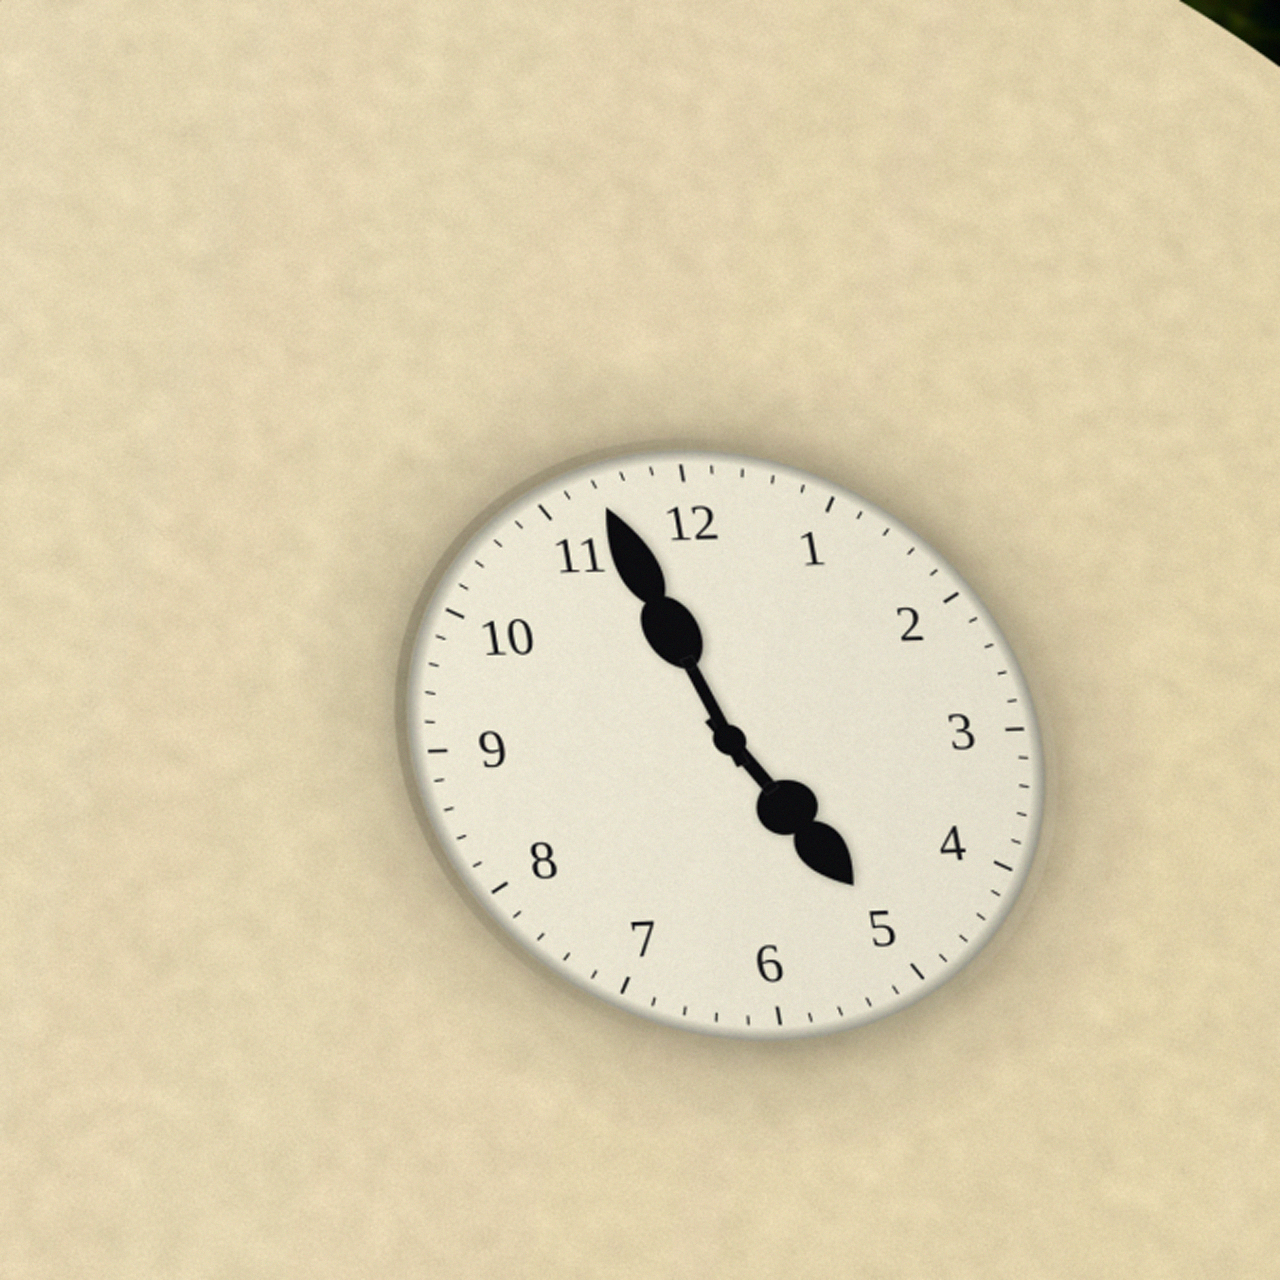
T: 4 h 57 min
